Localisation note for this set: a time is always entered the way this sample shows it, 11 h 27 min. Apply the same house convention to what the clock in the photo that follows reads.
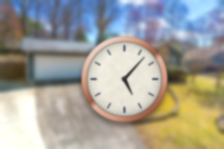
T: 5 h 07 min
